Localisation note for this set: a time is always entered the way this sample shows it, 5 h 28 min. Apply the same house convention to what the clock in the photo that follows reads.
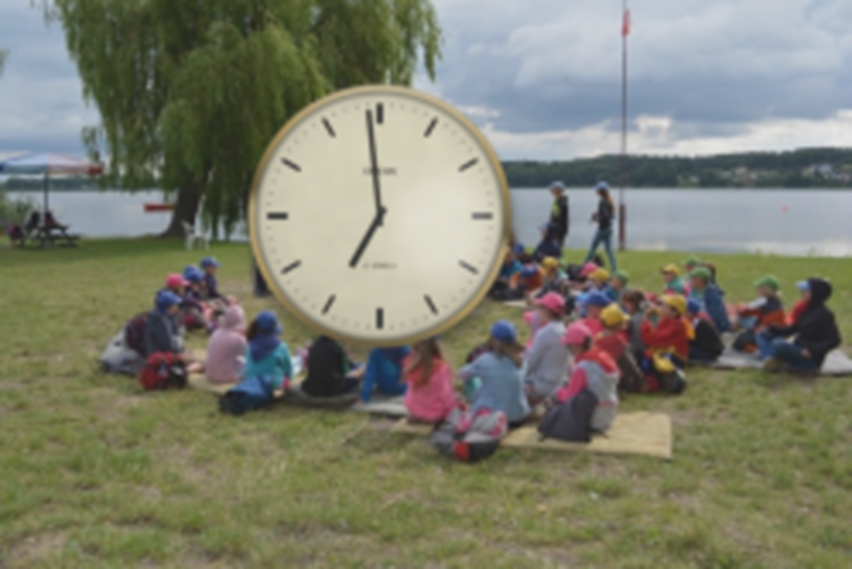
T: 6 h 59 min
